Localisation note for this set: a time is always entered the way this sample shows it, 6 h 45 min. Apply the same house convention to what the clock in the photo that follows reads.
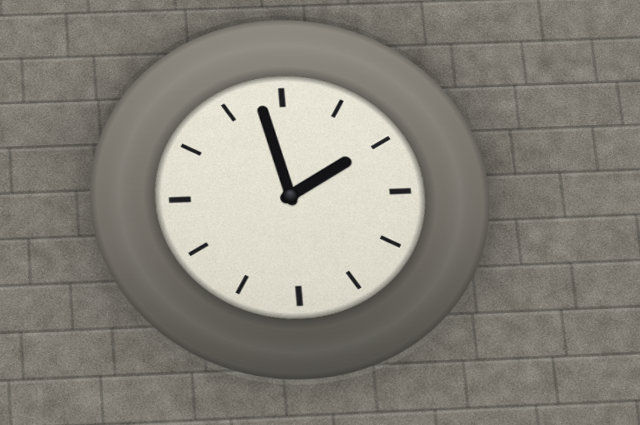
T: 1 h 58 min
